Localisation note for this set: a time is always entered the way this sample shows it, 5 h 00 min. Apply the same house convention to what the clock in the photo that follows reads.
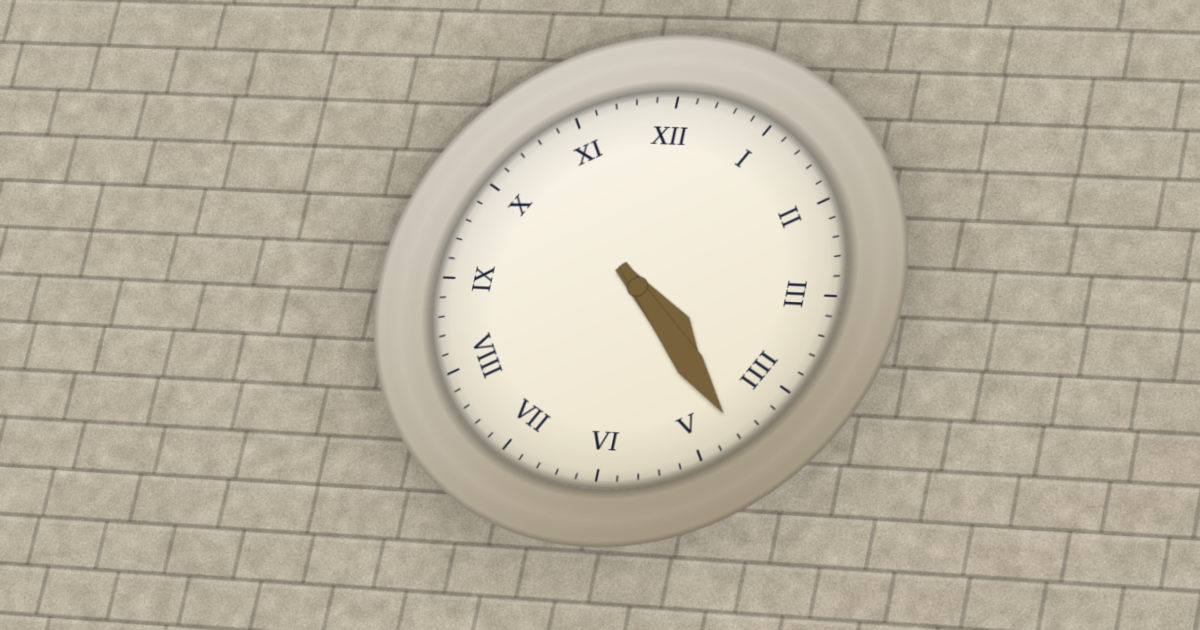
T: 4 h 23 min
